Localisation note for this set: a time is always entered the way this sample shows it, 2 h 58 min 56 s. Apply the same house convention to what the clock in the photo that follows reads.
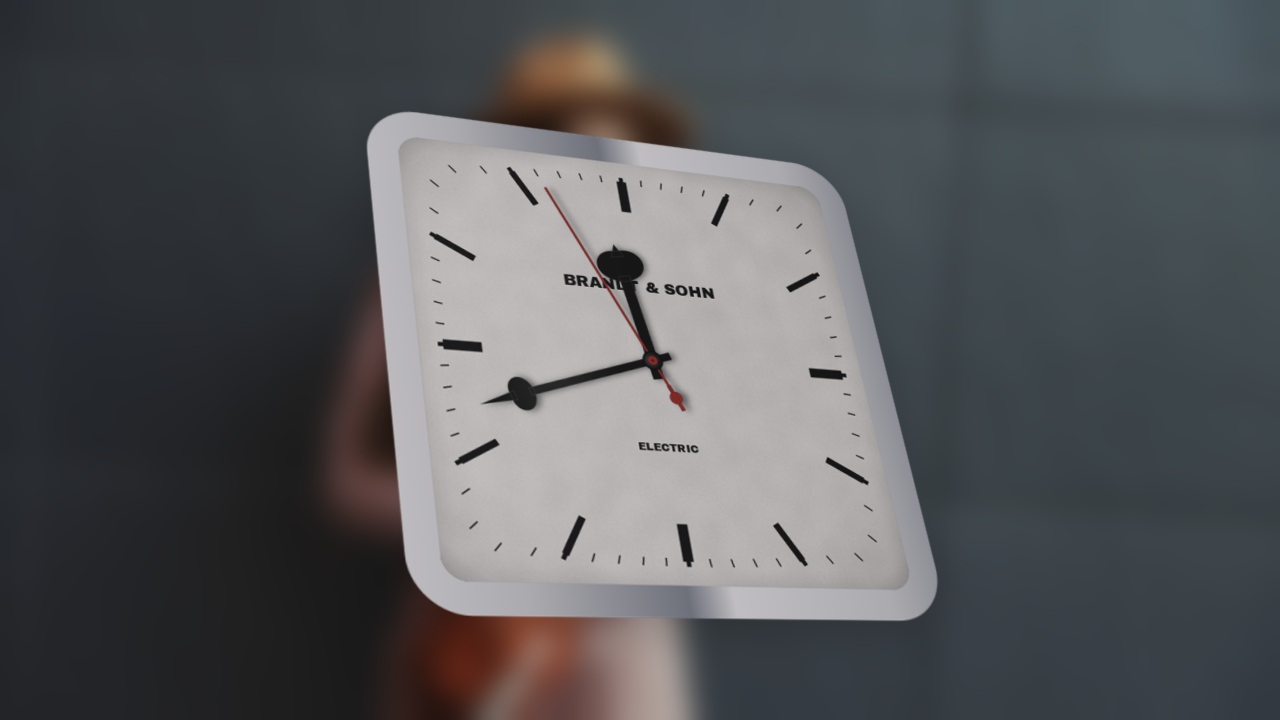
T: 11 h 41 min 56 s
